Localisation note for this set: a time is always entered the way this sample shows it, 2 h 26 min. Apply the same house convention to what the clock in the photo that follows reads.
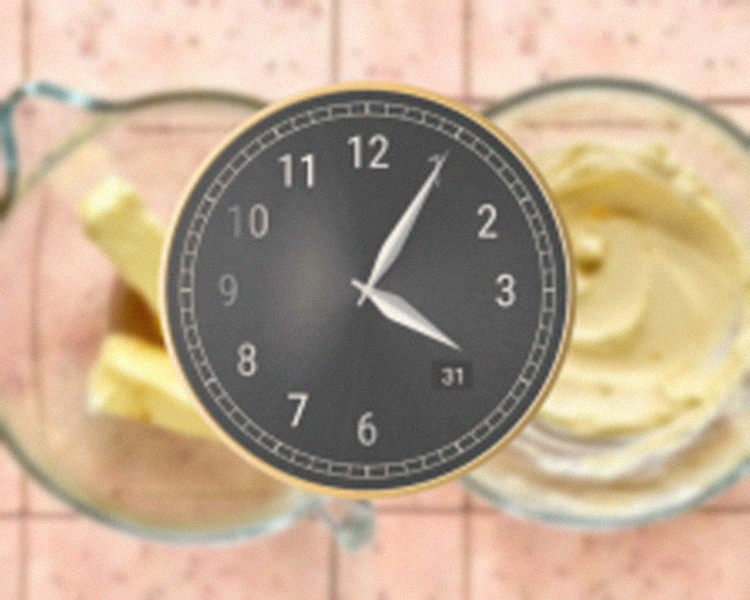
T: 4 h 05 min
